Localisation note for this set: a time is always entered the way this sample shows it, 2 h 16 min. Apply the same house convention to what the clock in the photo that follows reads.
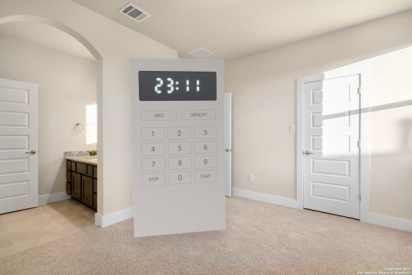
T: 23 h 11 min
